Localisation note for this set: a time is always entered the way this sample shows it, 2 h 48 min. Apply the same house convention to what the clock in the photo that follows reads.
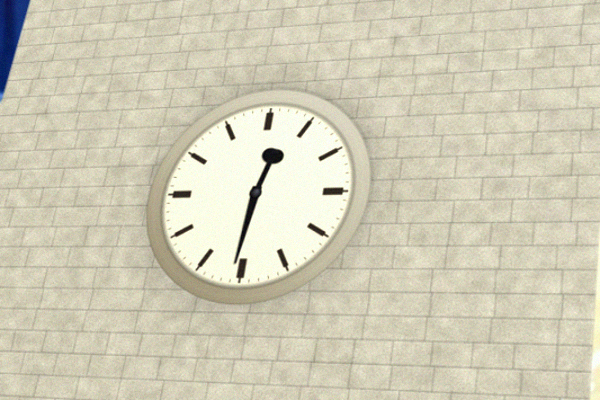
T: 12 h 31 min
